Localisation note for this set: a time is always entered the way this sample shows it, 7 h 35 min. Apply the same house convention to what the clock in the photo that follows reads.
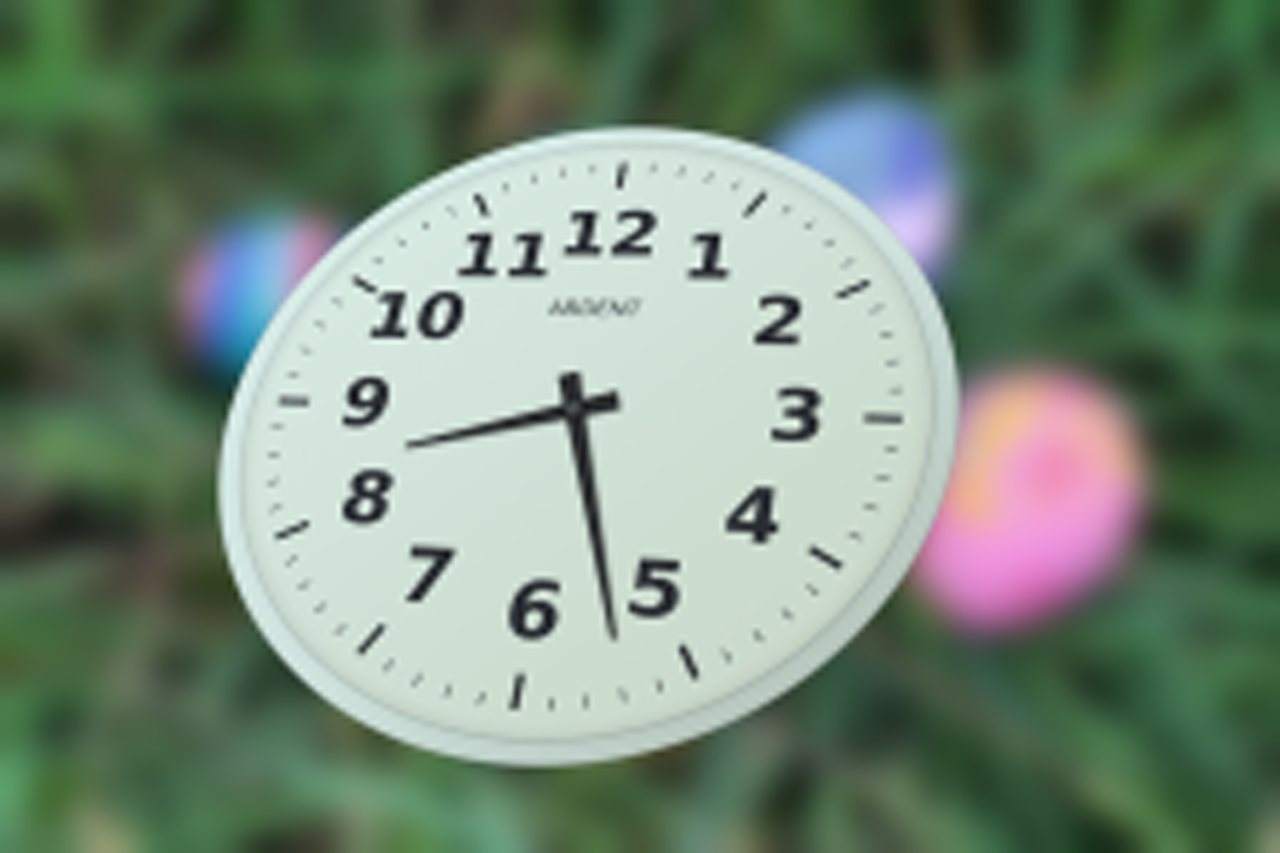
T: 8 h 27 min
